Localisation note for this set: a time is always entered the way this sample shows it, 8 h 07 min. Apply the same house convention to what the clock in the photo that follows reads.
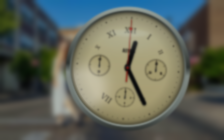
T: 12 h 25 min
